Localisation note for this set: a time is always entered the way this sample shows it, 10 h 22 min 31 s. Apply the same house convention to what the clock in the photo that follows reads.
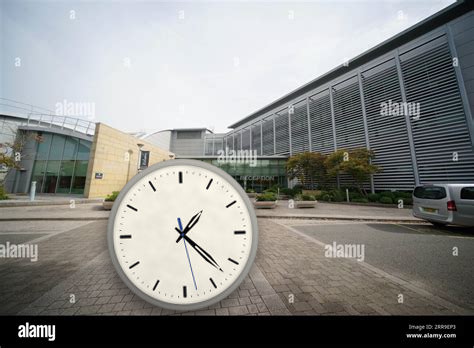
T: 1 h 22 min 28 s
